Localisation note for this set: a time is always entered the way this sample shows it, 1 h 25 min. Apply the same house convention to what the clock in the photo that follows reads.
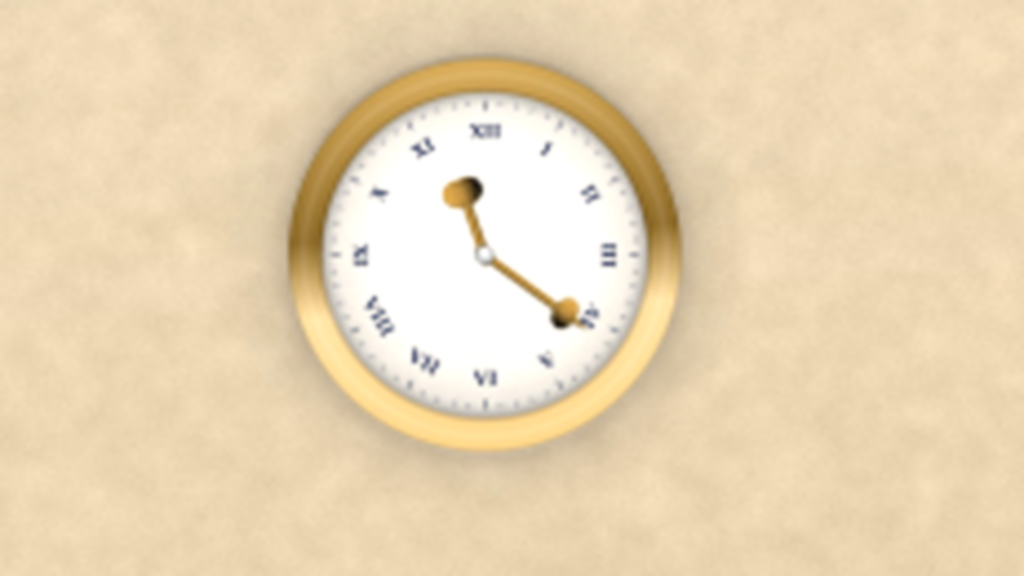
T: 11 h 21 min
